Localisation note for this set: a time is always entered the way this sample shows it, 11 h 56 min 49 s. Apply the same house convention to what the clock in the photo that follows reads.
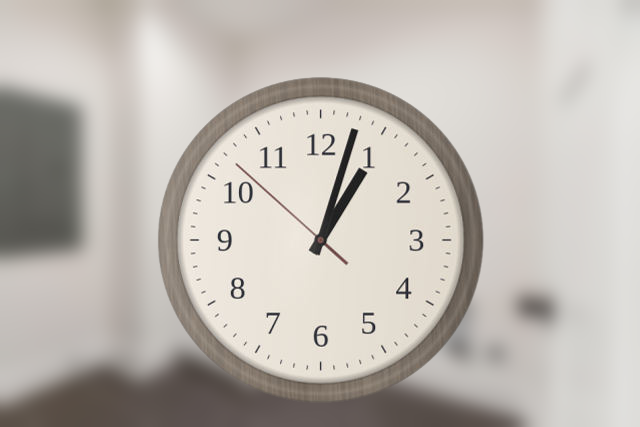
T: 1 h 02 min 52 s
